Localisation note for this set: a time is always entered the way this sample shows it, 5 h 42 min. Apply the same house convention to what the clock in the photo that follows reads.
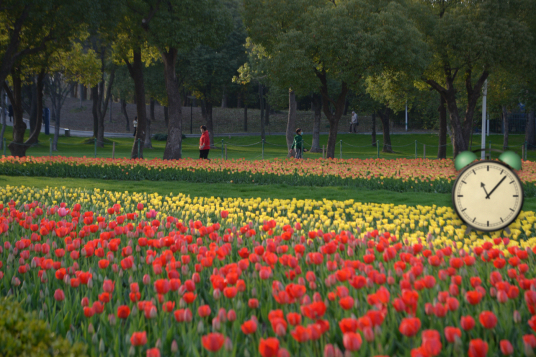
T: 11 h 07 min
